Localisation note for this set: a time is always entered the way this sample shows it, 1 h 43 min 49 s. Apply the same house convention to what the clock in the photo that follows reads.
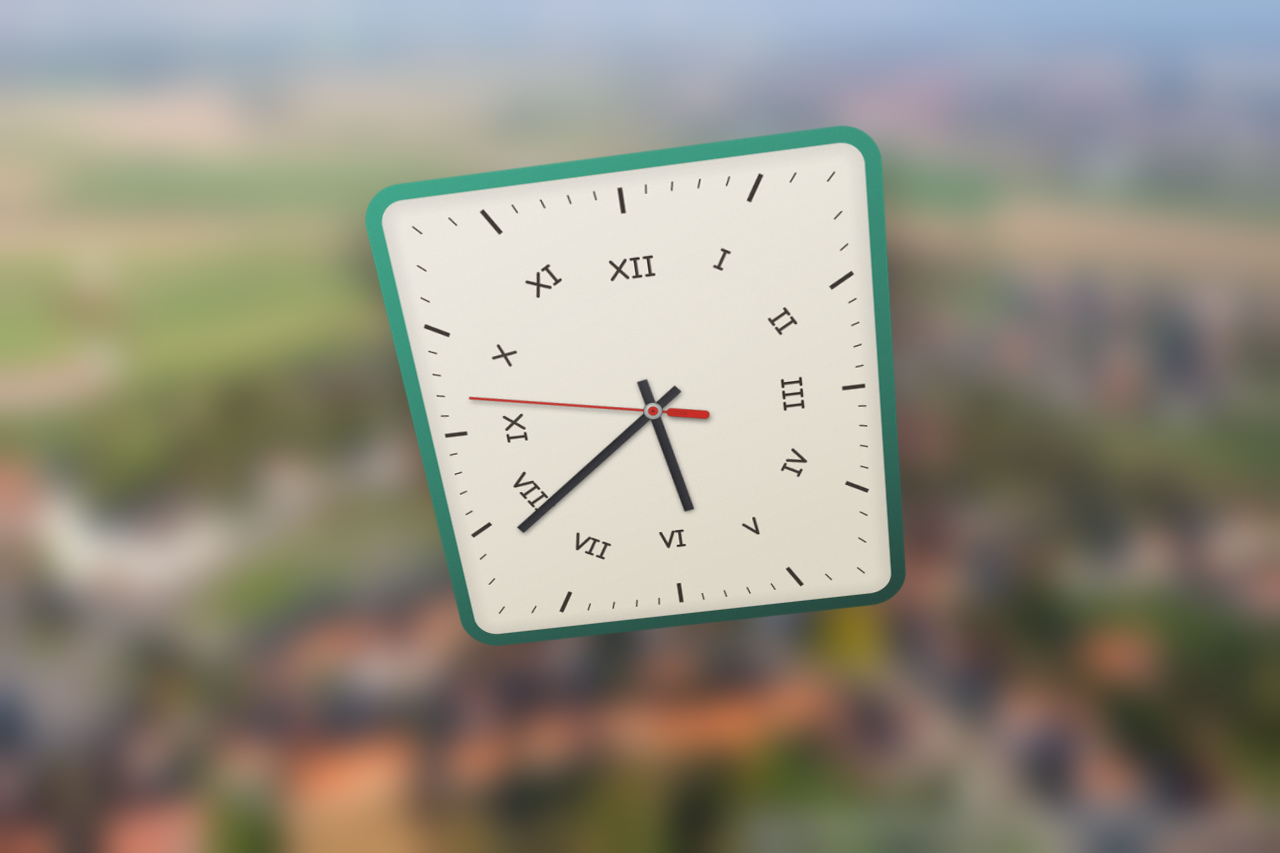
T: 5 h 38 min 47 s
